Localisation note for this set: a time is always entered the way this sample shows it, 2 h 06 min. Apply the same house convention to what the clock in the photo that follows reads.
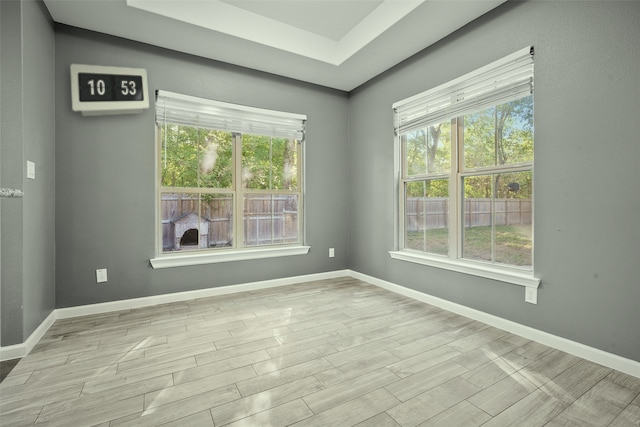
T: 10 h 53 min
